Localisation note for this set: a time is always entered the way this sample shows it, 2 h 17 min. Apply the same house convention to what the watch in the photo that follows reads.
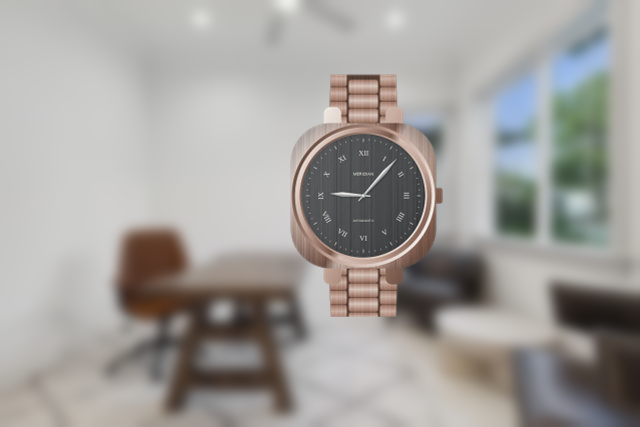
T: 9 h 07 min
